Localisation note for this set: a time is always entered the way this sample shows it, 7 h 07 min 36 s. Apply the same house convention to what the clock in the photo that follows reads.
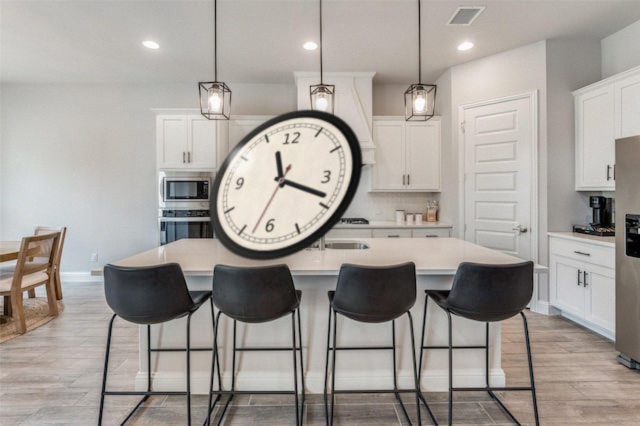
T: 11 h 18 min 33 s
